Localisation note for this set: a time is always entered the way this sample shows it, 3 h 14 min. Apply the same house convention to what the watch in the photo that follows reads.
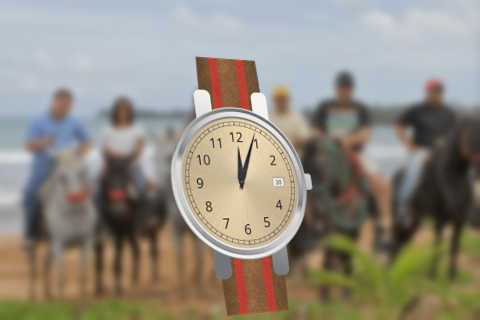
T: 12 h 04 min
